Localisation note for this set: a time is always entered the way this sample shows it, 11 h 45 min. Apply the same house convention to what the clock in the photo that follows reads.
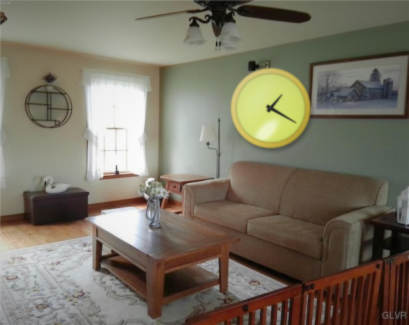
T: 1 h 20 min
